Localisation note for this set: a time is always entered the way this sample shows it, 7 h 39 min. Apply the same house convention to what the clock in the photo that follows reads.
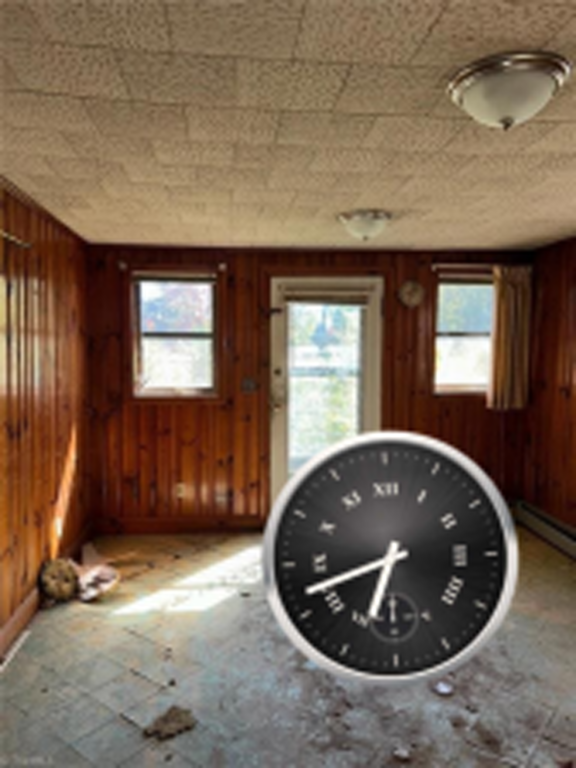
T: 6 h 42 min
